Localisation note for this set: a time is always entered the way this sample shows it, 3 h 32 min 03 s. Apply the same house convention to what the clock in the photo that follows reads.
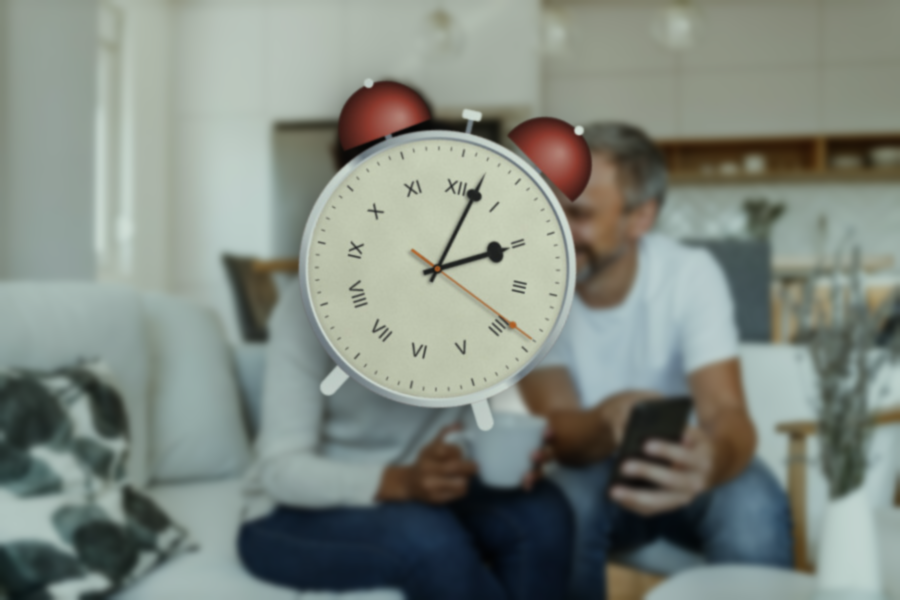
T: 2 h 02 min 19 s
